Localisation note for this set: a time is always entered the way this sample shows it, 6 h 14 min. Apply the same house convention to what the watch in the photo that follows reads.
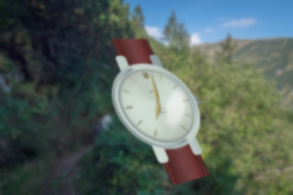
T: 7 h 02 min
